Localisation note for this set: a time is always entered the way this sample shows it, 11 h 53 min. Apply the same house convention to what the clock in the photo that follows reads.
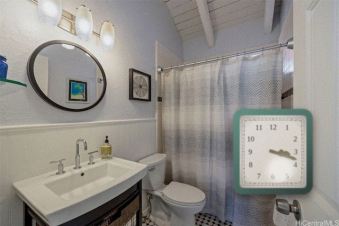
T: 3 h 18 min
